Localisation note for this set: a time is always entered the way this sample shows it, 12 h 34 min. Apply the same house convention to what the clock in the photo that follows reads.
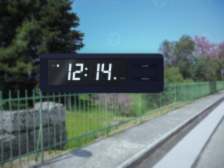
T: 12 h 14 min
